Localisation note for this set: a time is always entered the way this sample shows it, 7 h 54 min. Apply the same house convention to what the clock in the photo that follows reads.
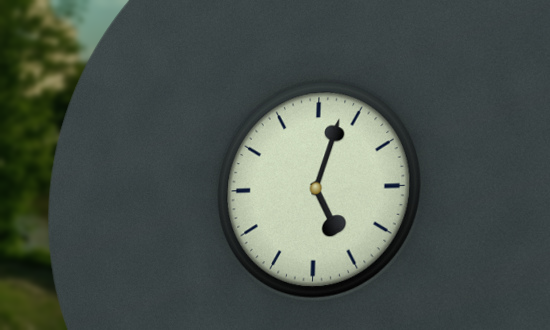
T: 5 h 03 min
